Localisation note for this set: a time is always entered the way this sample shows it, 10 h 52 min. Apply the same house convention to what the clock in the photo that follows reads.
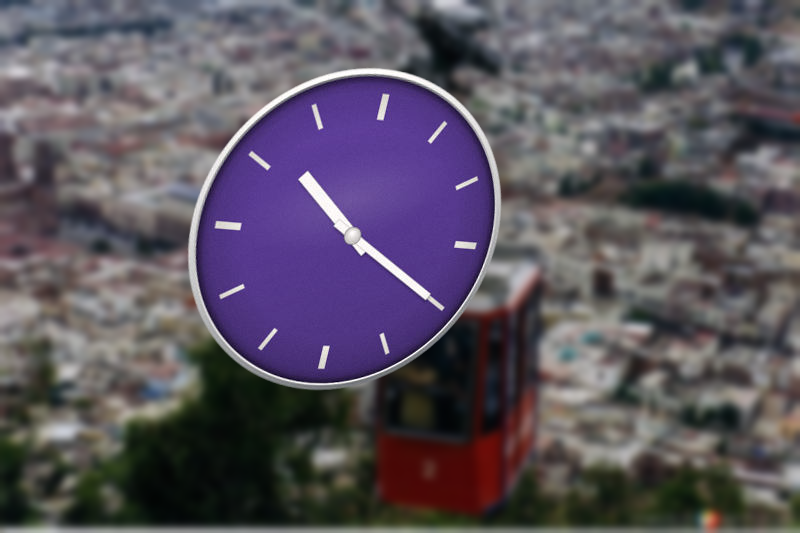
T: 10 h 20 min
